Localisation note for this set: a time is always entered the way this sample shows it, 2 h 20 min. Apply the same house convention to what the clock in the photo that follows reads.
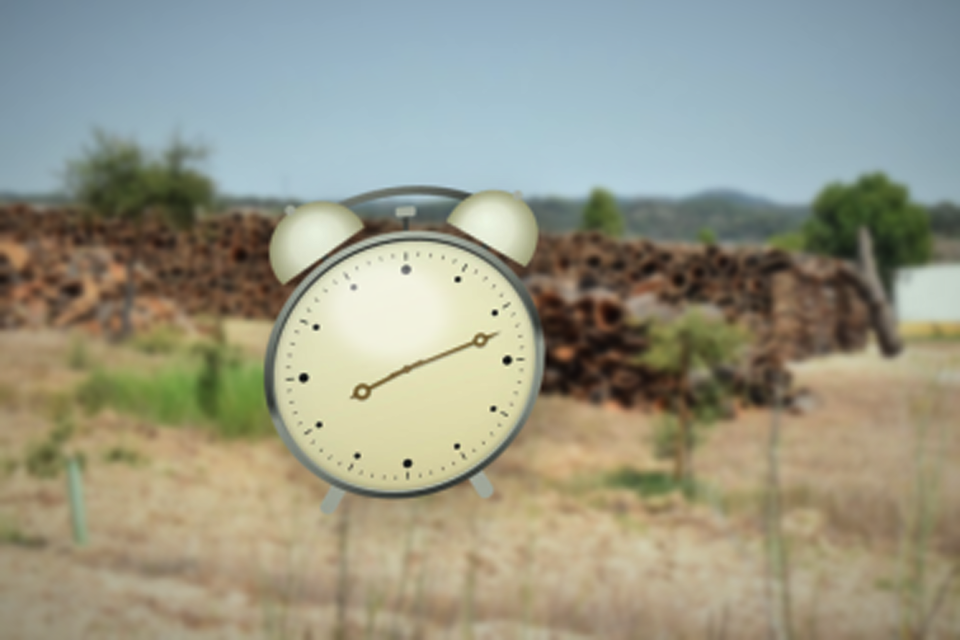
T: 8 h 12 min
